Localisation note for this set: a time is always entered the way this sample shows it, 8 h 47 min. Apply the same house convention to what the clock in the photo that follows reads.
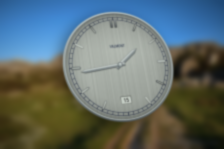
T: 1 h 44 min
